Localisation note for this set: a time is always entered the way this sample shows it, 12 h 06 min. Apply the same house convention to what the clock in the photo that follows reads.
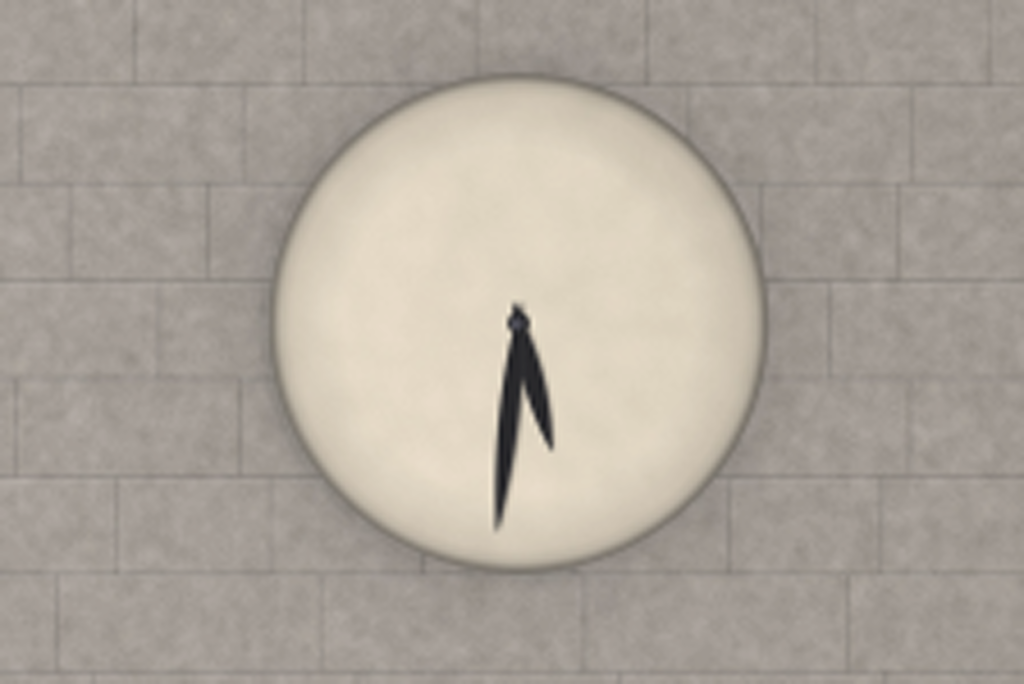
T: 5 h 31 min
